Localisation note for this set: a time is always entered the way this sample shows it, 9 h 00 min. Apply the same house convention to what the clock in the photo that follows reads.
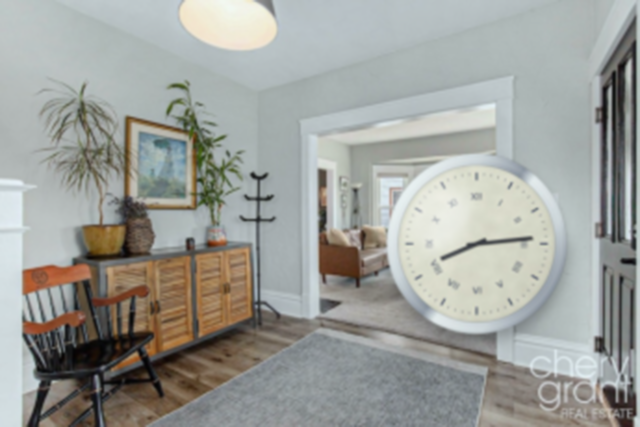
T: 8 h 14 min
